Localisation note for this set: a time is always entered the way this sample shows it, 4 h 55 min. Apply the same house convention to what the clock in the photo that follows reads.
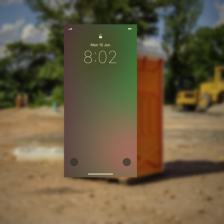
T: 8 h 02 min
